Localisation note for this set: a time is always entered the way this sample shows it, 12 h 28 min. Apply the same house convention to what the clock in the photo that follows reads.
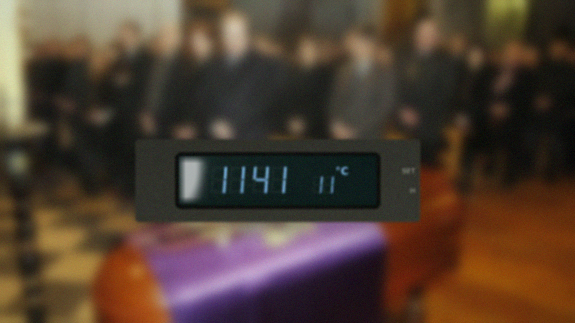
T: 11 h 41 min
